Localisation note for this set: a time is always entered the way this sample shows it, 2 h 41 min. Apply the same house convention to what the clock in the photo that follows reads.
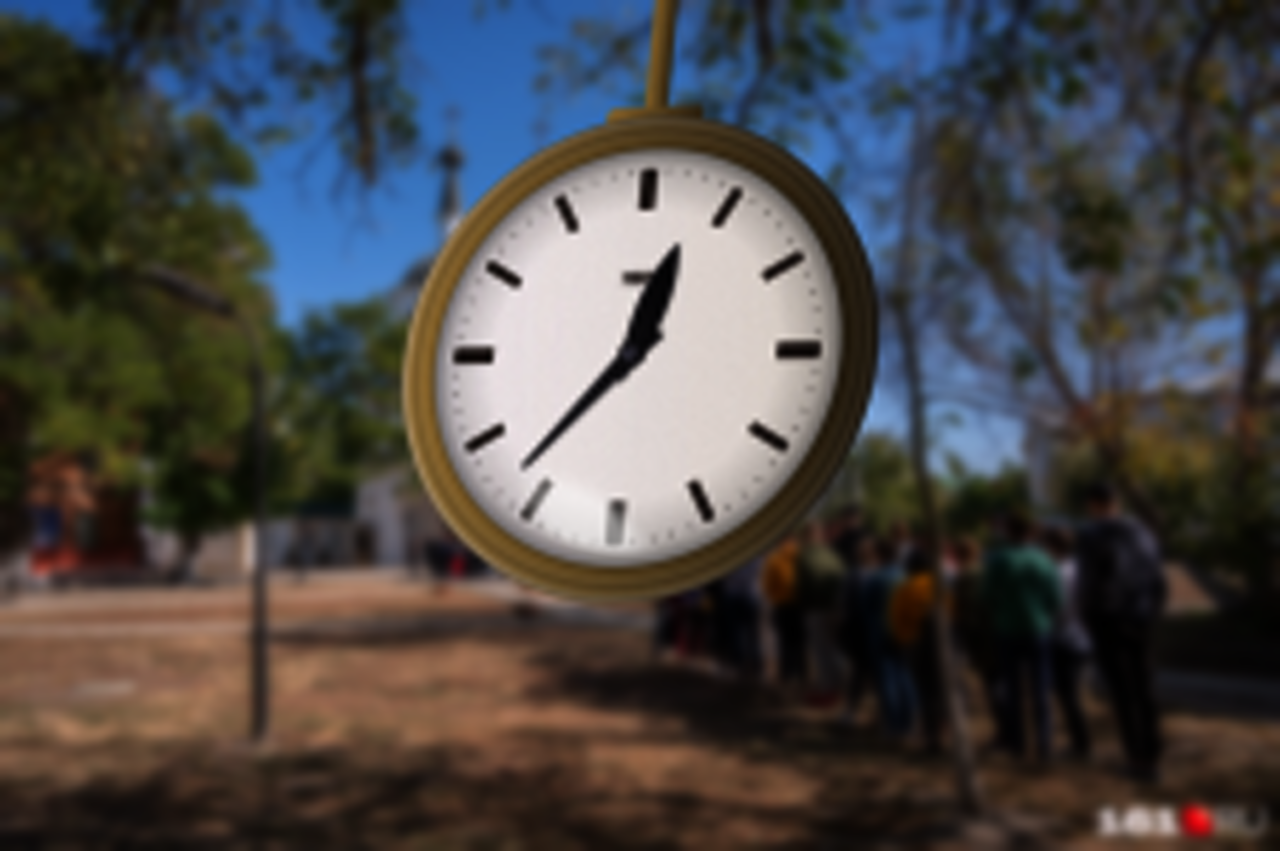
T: 12 h 37 min
